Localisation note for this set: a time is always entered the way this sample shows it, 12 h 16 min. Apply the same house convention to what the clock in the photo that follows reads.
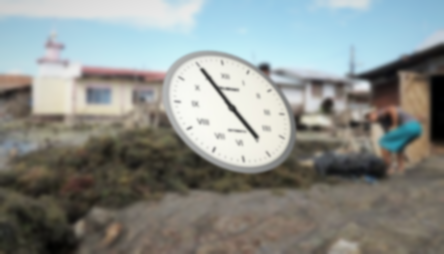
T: 4 h 55 min
